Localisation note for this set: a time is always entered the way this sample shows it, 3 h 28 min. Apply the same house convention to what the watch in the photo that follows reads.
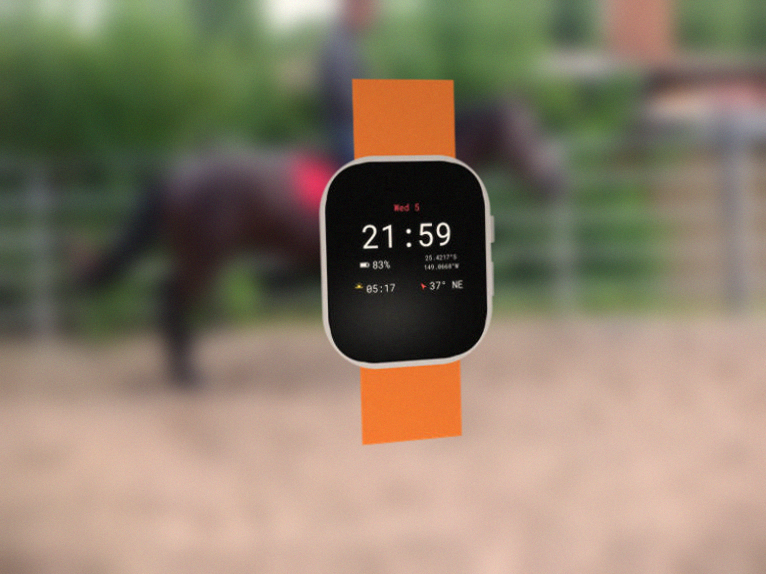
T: 21 h 59 min
